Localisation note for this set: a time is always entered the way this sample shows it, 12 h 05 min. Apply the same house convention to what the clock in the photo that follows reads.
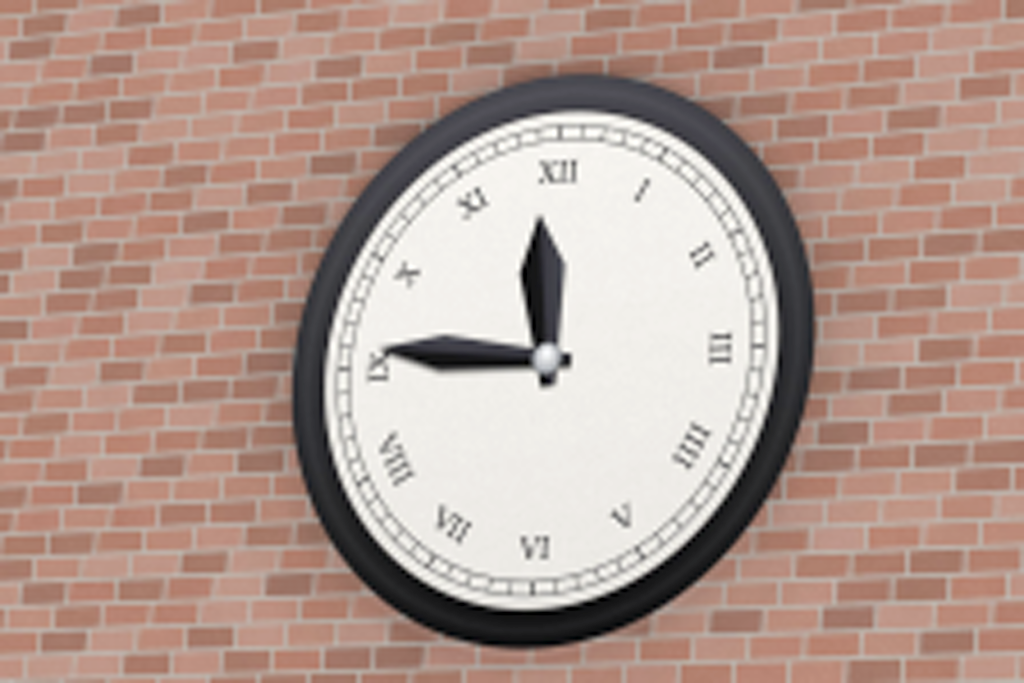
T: 11 h 46 min
